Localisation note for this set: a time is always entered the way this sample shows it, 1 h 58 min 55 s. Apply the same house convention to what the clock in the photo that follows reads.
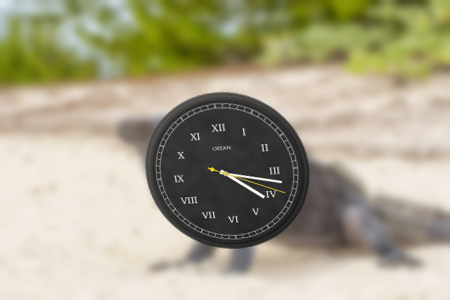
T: 4 h 17 min 19 s
